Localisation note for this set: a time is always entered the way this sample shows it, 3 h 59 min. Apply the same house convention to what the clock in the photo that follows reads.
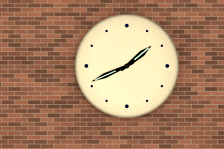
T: 1 h 41 min
